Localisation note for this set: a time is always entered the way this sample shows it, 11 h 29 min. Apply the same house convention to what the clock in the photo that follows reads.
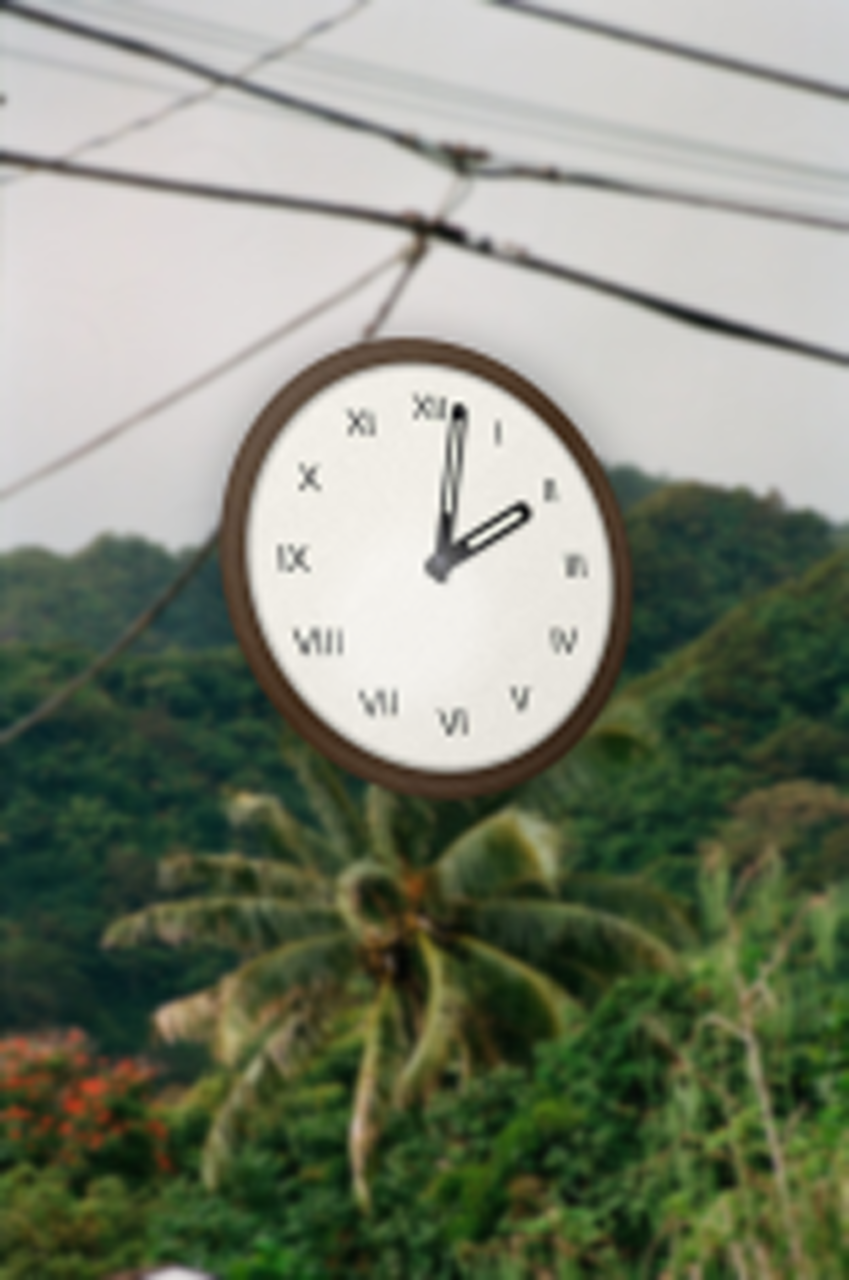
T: 2 h 02 min
